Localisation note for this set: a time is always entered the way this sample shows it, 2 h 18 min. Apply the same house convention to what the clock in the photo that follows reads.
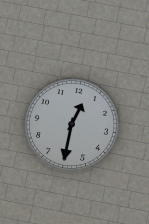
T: 12 h 30 min
